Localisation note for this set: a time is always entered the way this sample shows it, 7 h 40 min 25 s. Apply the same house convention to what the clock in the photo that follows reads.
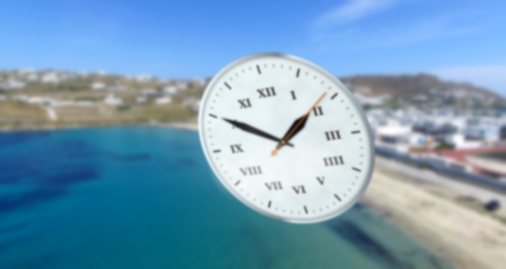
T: 1 h 50 min 09 s
